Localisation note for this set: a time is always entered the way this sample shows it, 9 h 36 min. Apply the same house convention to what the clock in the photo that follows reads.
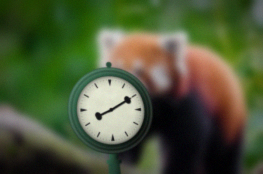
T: 8 h 10 min
